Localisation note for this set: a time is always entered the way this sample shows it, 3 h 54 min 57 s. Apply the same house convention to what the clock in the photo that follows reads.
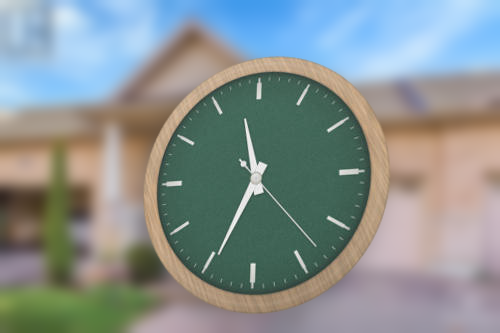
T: 11 h 34 min 23 s
